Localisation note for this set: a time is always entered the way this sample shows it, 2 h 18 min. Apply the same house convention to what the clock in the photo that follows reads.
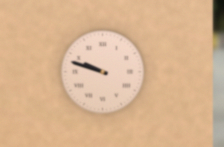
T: 9 h 48 min
